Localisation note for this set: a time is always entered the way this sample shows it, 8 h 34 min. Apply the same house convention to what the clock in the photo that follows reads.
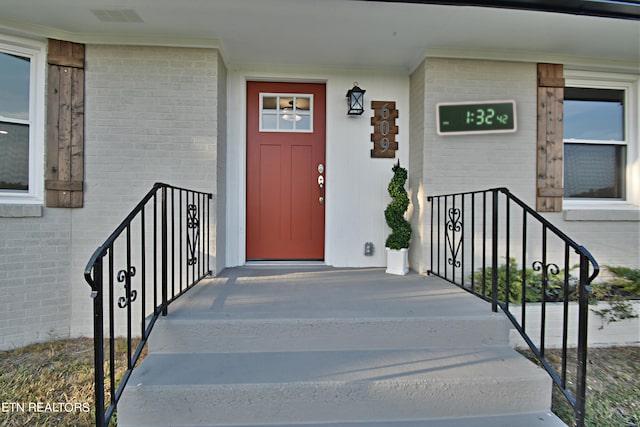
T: 1 h 32 min
